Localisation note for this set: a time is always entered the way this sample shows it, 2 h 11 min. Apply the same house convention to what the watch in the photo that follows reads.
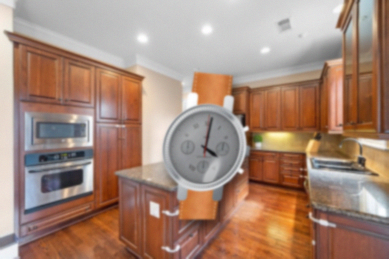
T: 4 h 01 min
